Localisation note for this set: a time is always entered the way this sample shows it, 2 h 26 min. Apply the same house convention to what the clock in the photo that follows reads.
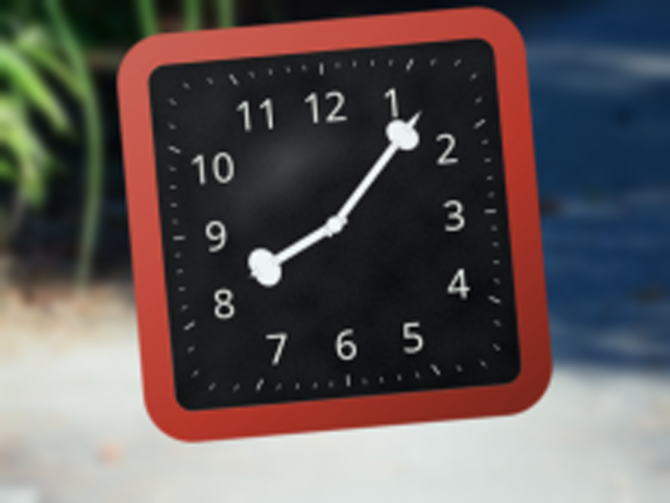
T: 8 h 07 min
